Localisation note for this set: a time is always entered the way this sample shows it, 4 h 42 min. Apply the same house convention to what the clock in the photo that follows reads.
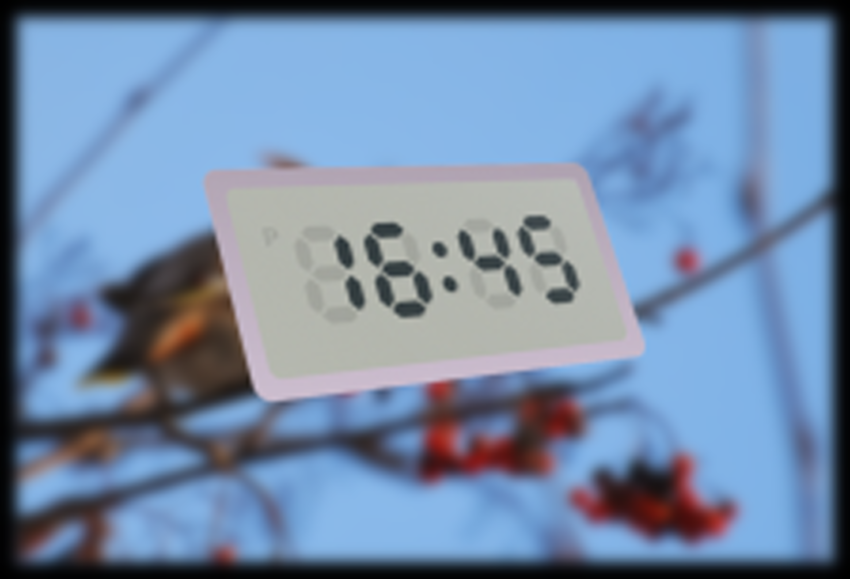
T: 16 h 45 min
